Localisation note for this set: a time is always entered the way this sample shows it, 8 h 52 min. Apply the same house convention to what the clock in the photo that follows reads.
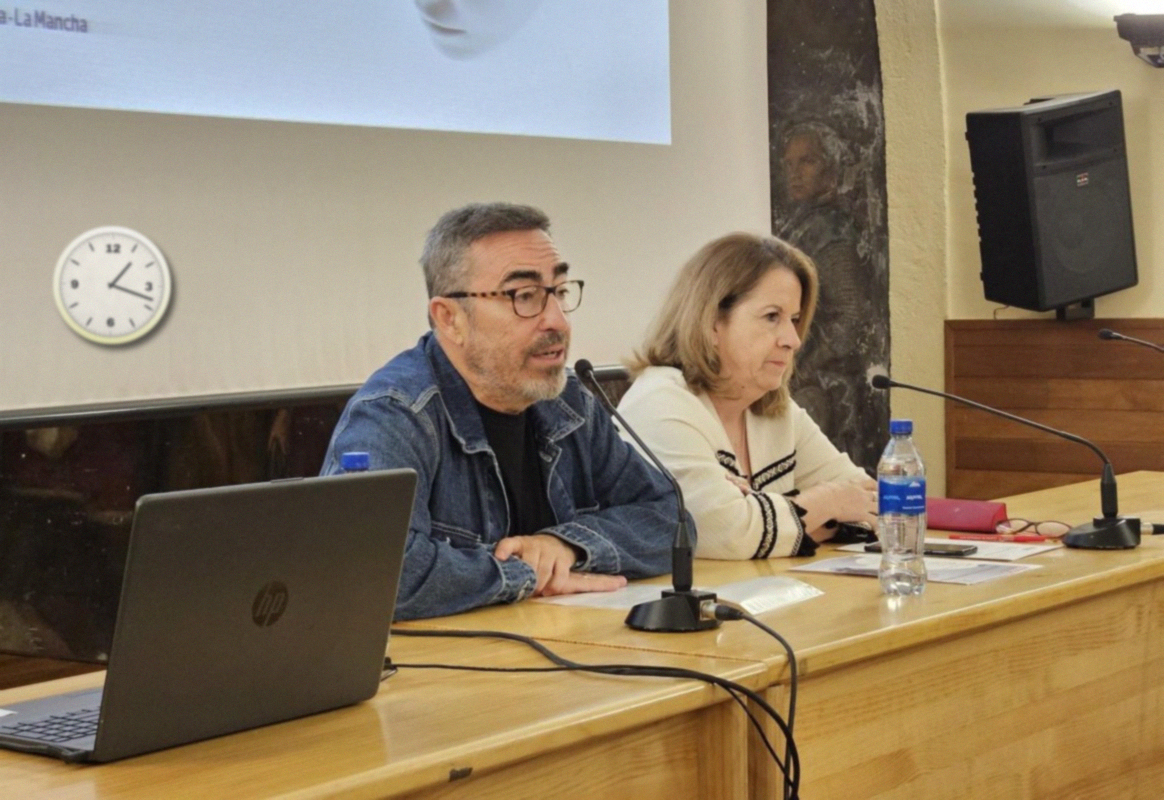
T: 1 h 18 min
